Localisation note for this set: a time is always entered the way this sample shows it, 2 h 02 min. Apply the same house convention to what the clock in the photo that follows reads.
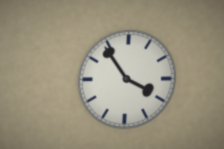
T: 3 h 54 min
